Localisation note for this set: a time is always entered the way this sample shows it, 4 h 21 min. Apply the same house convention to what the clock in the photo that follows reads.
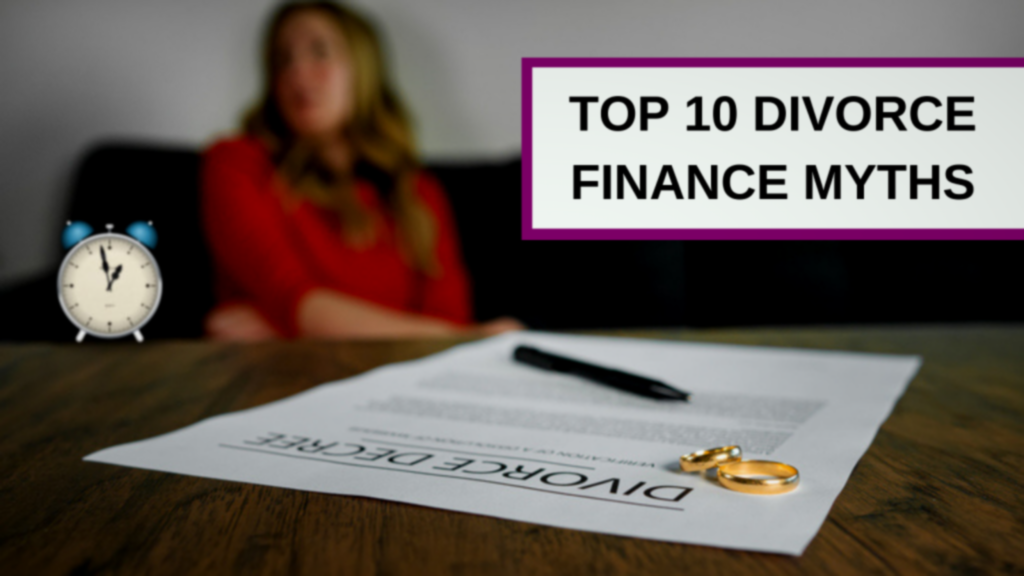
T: 12 h 58 min
